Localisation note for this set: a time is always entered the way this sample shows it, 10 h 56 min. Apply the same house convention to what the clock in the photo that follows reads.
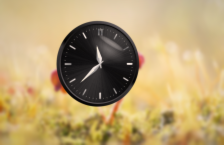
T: 11 h 38 min
